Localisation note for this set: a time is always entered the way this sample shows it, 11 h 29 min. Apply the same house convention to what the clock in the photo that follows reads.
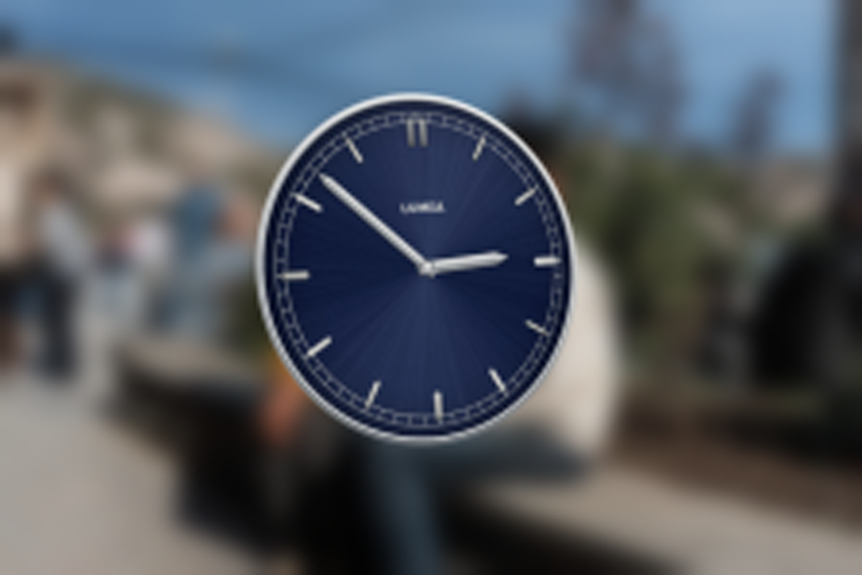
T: 2 h 52 min
